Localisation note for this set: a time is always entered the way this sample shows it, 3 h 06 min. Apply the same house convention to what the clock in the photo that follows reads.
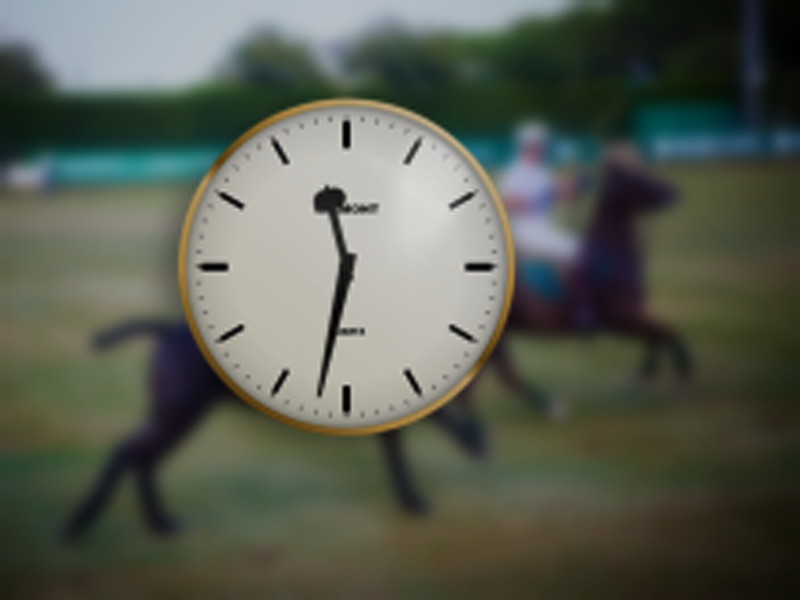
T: 11 h 32 min
